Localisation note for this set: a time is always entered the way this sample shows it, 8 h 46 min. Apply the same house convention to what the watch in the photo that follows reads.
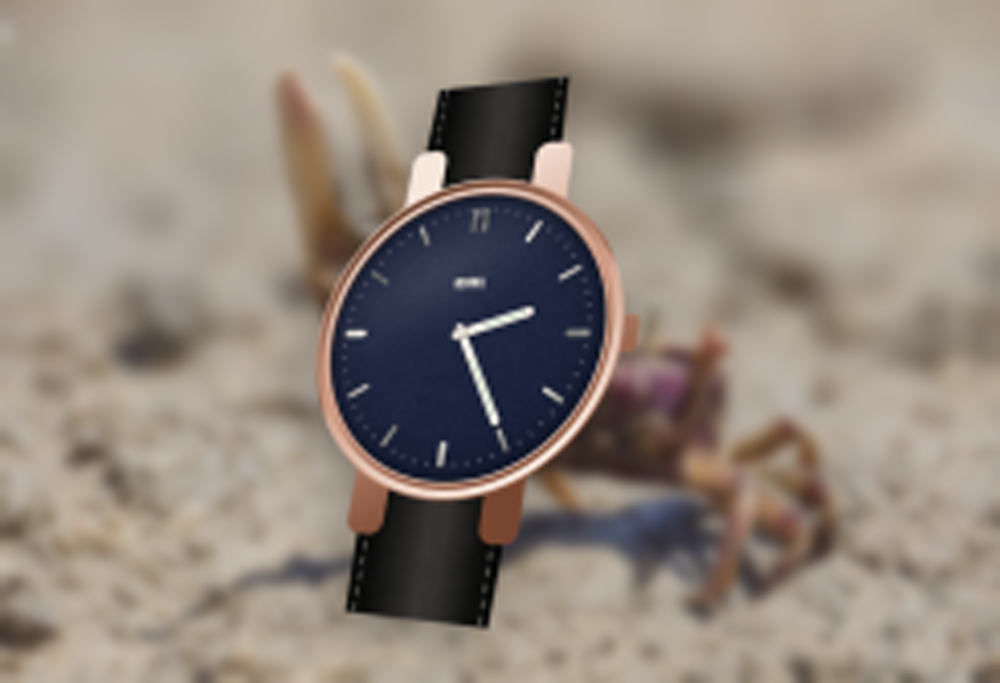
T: 2 h 25 min
